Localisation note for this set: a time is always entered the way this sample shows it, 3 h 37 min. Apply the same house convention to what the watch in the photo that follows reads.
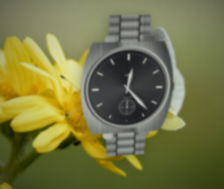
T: 12 h 23 min
